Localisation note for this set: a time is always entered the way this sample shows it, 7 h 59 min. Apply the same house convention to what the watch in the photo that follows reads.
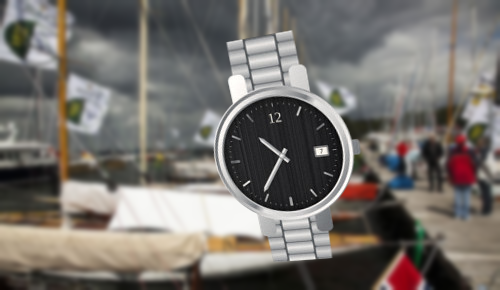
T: 10 h 36 min
